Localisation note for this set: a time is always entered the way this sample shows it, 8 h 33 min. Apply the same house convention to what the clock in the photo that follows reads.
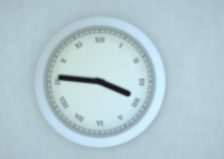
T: 3 h 46 min
